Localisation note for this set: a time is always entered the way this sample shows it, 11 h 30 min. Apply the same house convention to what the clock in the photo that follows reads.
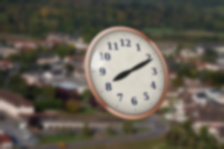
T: 8 h 11 min
